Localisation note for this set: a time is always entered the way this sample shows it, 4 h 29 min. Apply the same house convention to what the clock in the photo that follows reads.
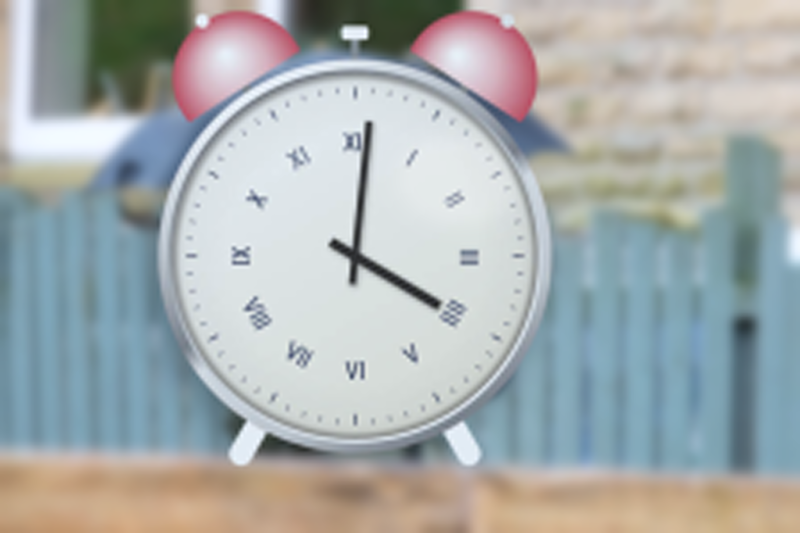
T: 4 h 01 min
